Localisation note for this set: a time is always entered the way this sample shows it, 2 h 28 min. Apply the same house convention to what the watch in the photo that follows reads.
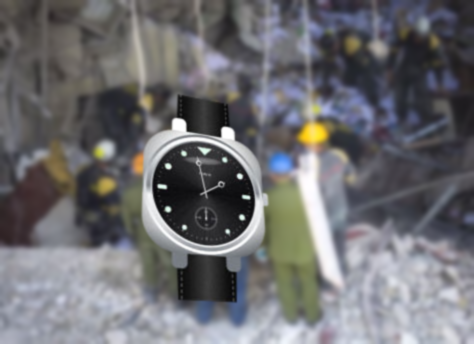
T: 1 h 58 min
